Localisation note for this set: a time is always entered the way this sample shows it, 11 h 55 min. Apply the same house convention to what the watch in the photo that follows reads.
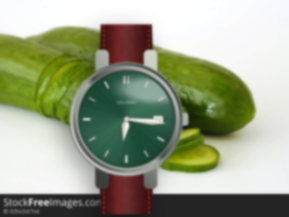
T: 6 h 16 min
